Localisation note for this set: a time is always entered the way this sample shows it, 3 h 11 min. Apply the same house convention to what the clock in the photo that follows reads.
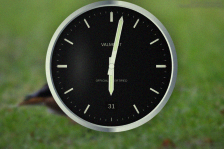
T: 6 h 02 min
